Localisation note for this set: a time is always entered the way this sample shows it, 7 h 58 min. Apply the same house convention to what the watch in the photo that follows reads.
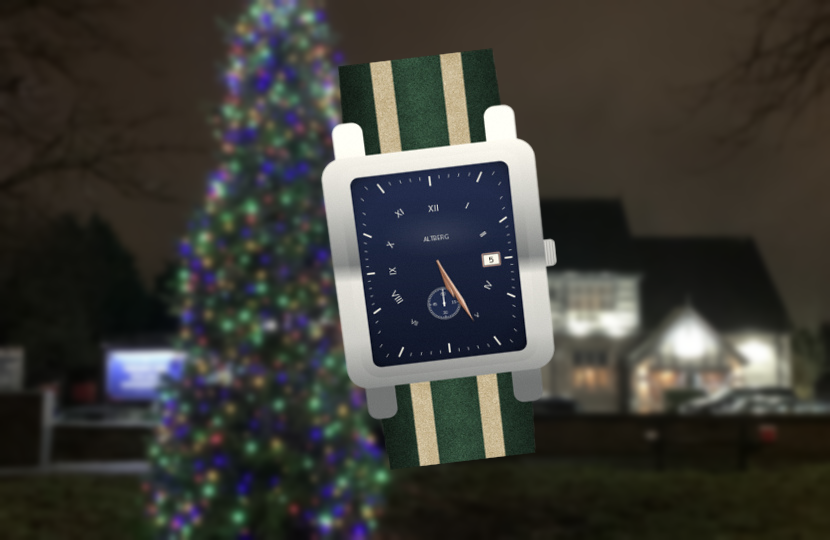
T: 5 h 26 min
